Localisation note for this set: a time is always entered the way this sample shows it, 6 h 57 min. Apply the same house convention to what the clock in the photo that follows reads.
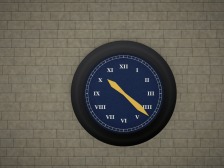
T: 10 h 22 min
